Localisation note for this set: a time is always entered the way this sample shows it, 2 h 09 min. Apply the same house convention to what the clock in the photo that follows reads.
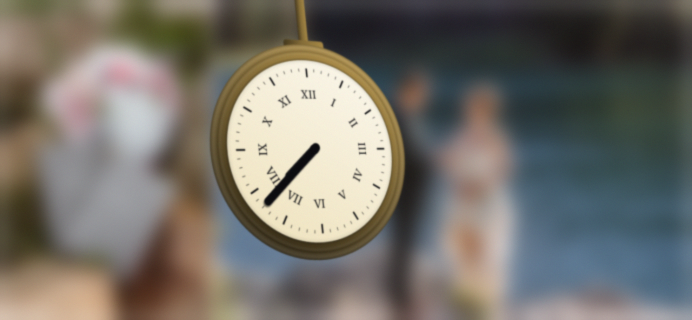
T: 7 h 38 min
